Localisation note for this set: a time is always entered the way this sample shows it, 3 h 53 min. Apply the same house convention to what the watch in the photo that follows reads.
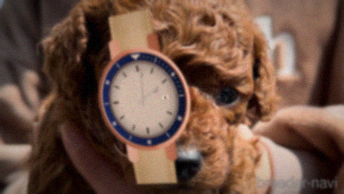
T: 2 h 01 min
